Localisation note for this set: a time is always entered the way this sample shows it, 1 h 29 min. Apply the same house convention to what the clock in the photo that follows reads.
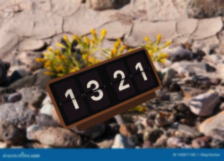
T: 13 h 21 min
